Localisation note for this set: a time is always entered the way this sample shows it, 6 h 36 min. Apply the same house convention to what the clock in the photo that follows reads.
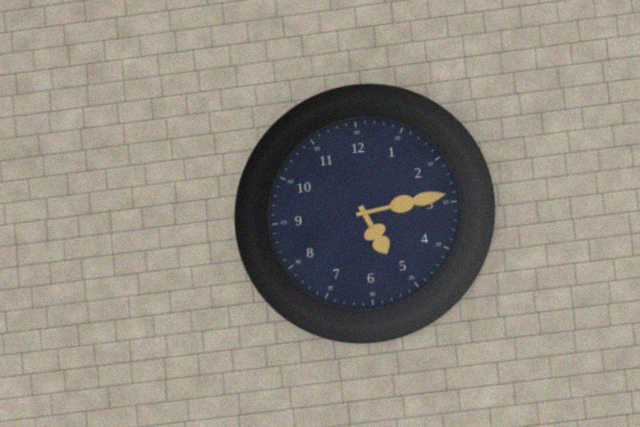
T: 5 h 14 min
